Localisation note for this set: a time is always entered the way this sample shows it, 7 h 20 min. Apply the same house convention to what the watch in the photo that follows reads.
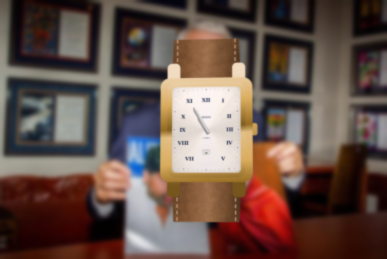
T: 10 h 55 min
